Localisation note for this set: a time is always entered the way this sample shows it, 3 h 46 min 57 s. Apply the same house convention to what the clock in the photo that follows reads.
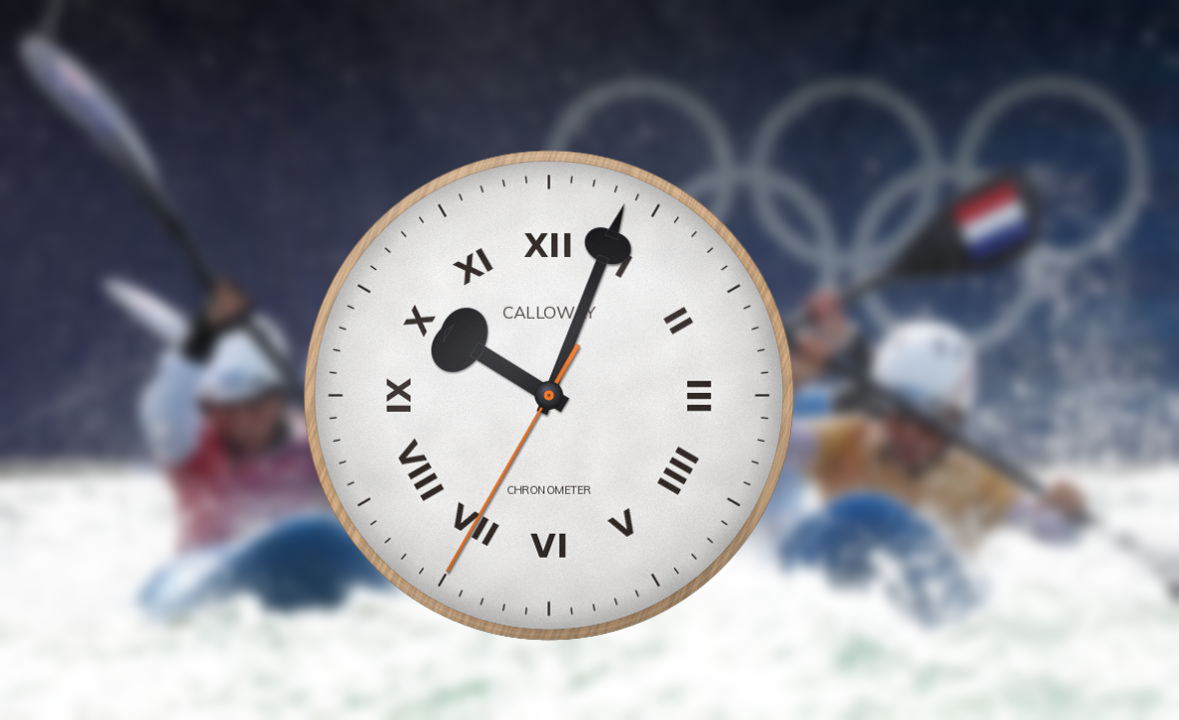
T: 10 h 03 min 35 s
